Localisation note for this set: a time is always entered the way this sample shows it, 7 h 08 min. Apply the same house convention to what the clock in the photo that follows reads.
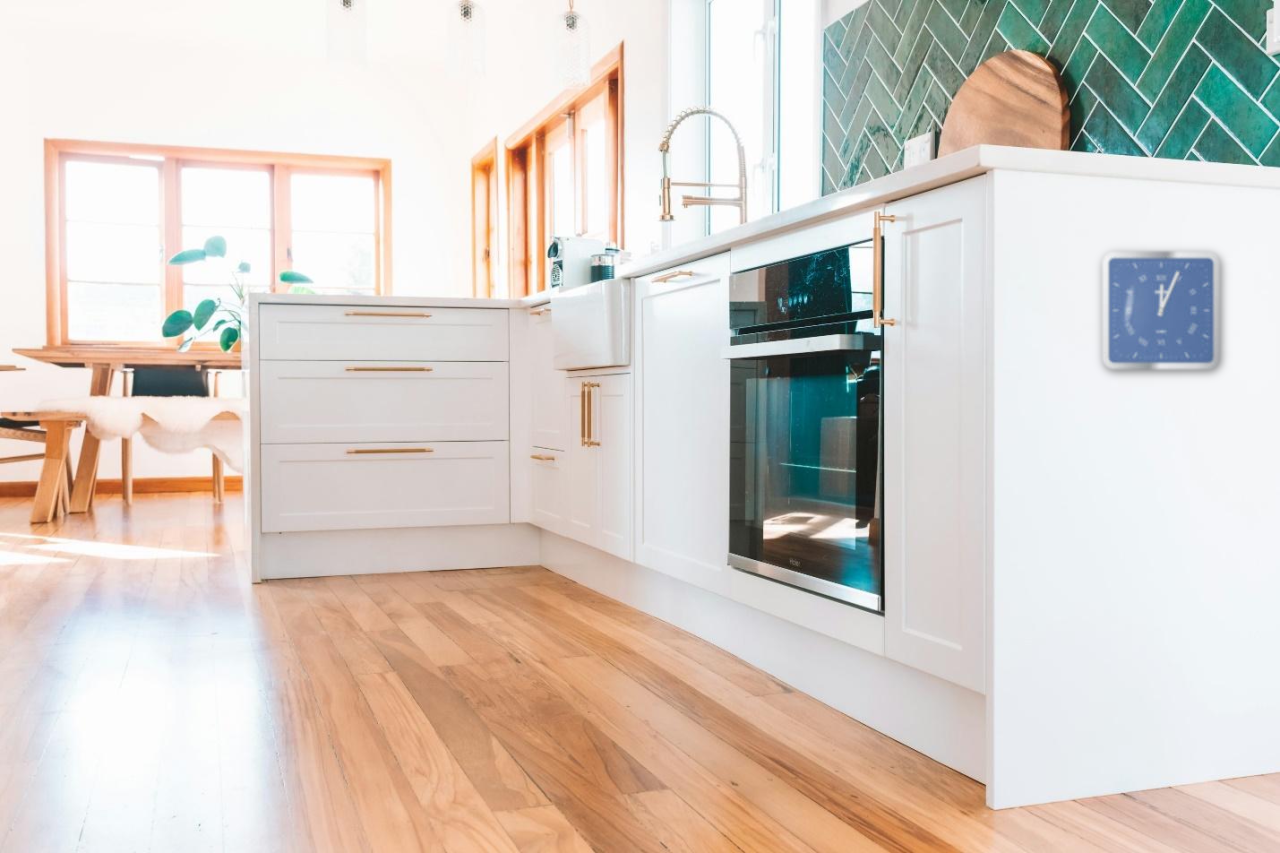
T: 12 h 04 min
